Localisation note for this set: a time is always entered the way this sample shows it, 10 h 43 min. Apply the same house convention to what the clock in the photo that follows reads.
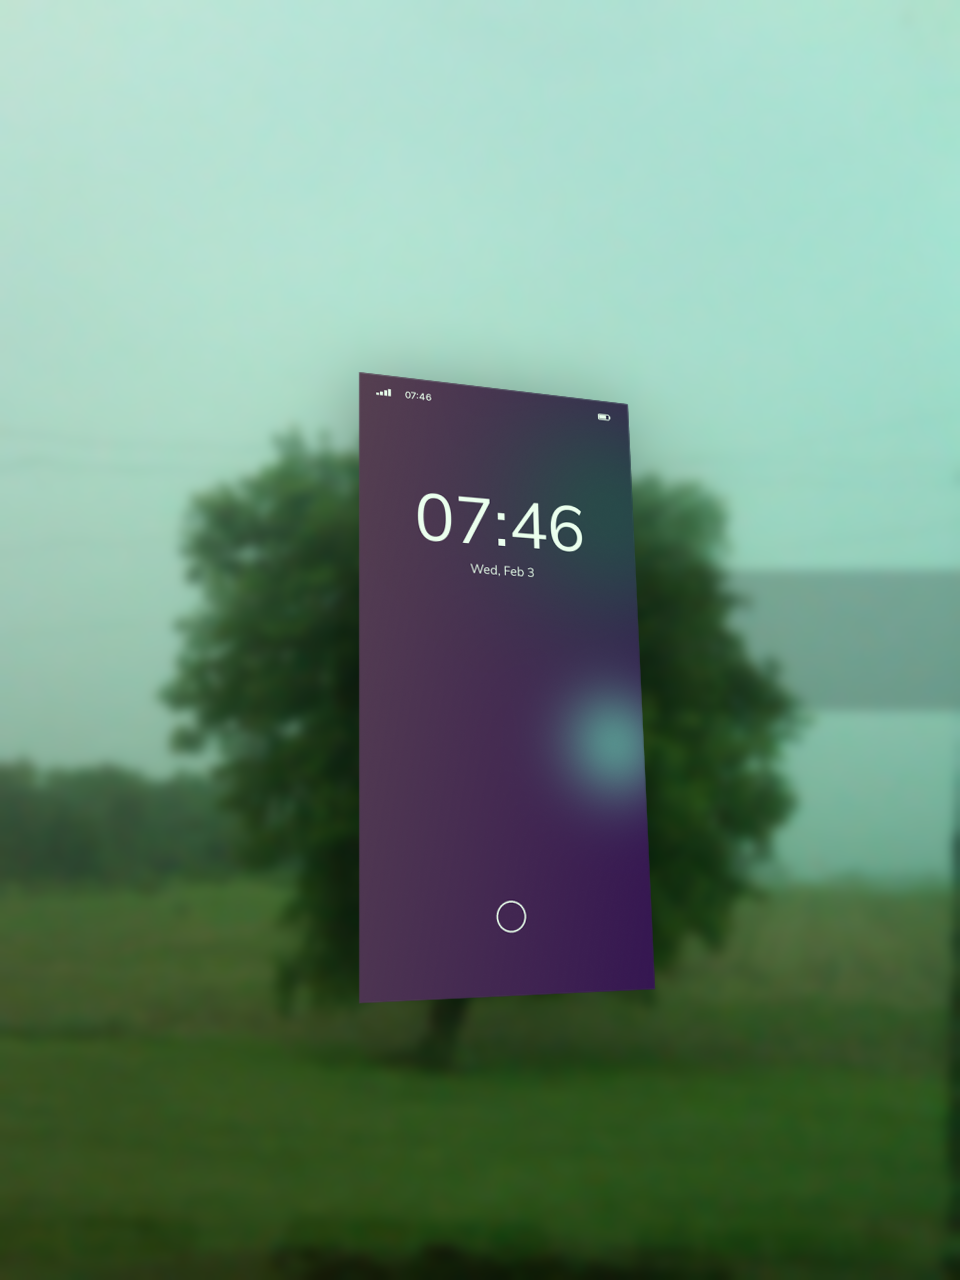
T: 7 h 46 min
